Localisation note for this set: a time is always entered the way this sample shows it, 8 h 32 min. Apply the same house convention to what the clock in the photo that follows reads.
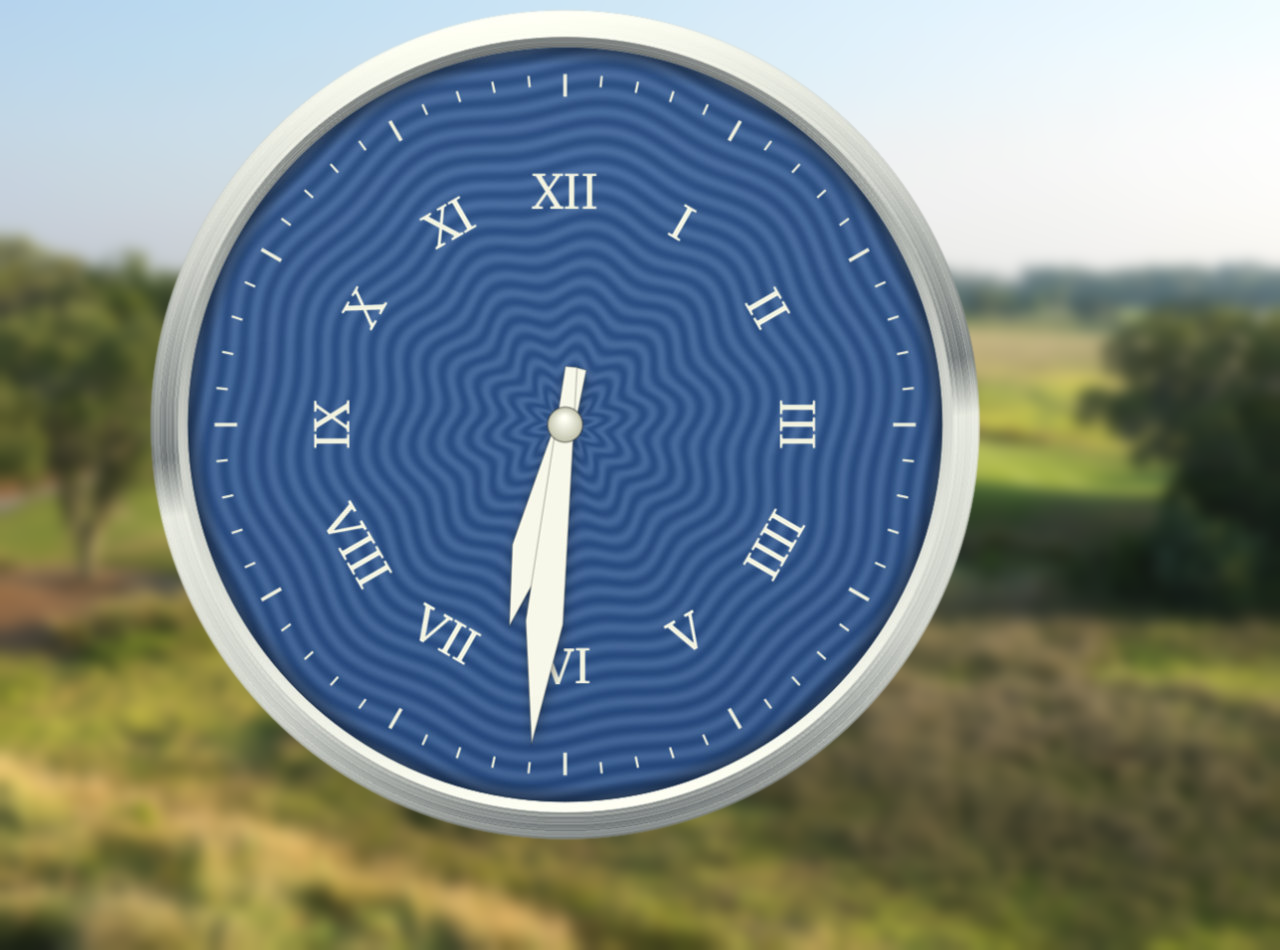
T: 6 h 31 min
